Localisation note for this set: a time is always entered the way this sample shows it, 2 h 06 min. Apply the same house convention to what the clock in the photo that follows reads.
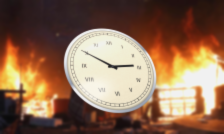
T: 2 h 50 min
